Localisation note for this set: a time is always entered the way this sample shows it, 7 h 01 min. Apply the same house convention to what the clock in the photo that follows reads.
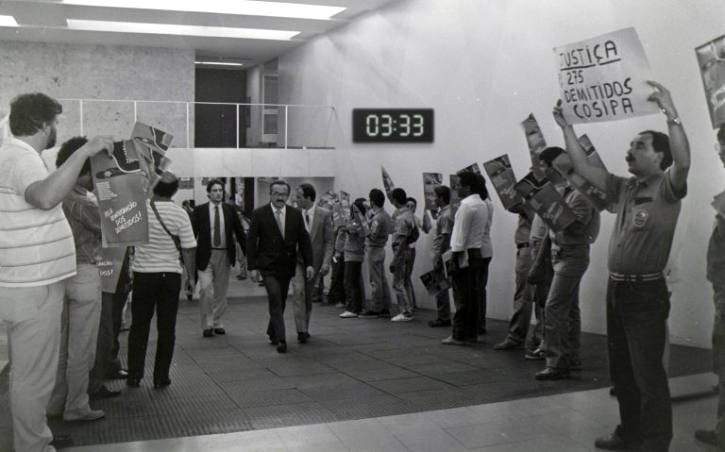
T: 3 h 33 min
